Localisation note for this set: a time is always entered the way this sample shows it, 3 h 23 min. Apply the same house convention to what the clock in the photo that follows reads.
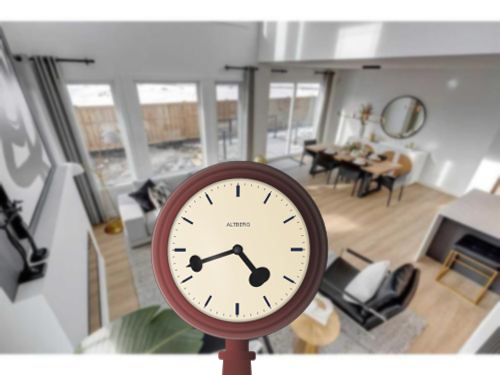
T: 4 h 42 min
